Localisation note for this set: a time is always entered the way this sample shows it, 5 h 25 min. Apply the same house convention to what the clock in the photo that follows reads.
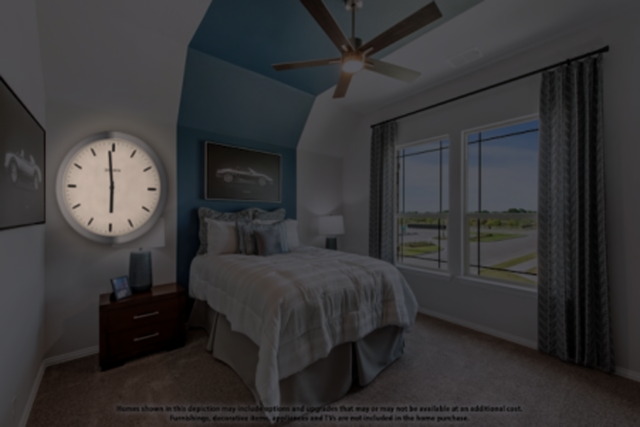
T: 5 h 59 min
